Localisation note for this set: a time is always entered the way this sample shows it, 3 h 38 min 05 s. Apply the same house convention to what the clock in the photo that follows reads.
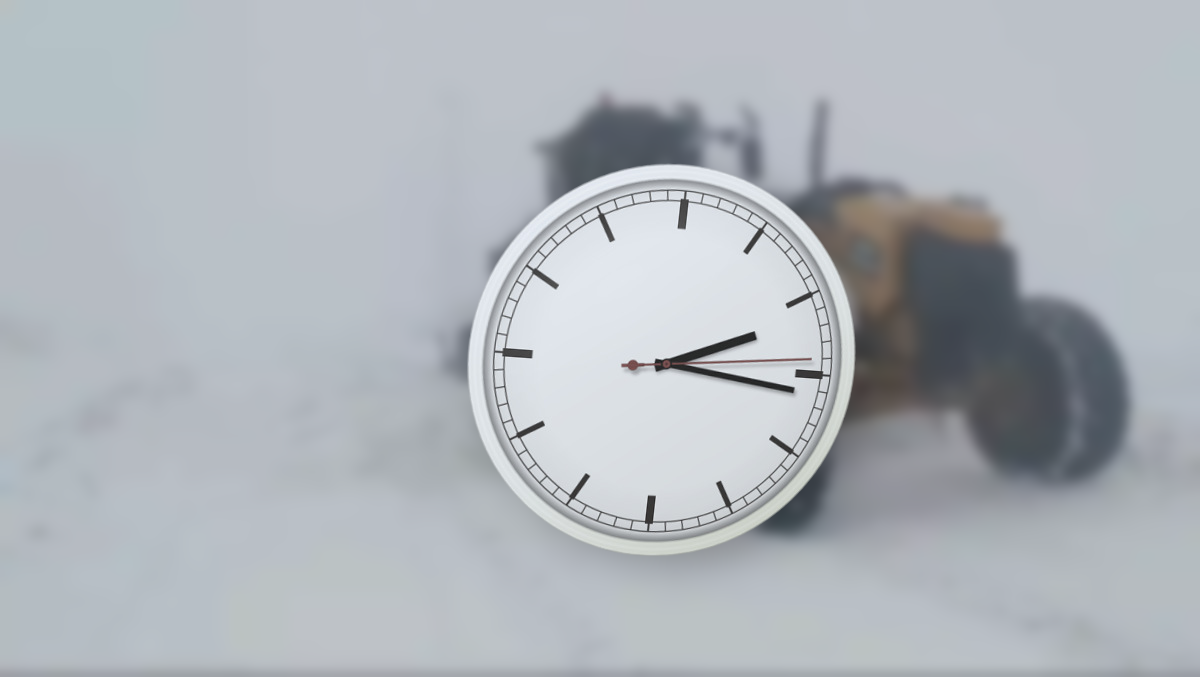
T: 2 h 16 min 14 s
